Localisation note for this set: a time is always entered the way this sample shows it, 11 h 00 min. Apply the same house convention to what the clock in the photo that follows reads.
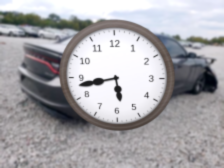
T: 5 h 43 min
